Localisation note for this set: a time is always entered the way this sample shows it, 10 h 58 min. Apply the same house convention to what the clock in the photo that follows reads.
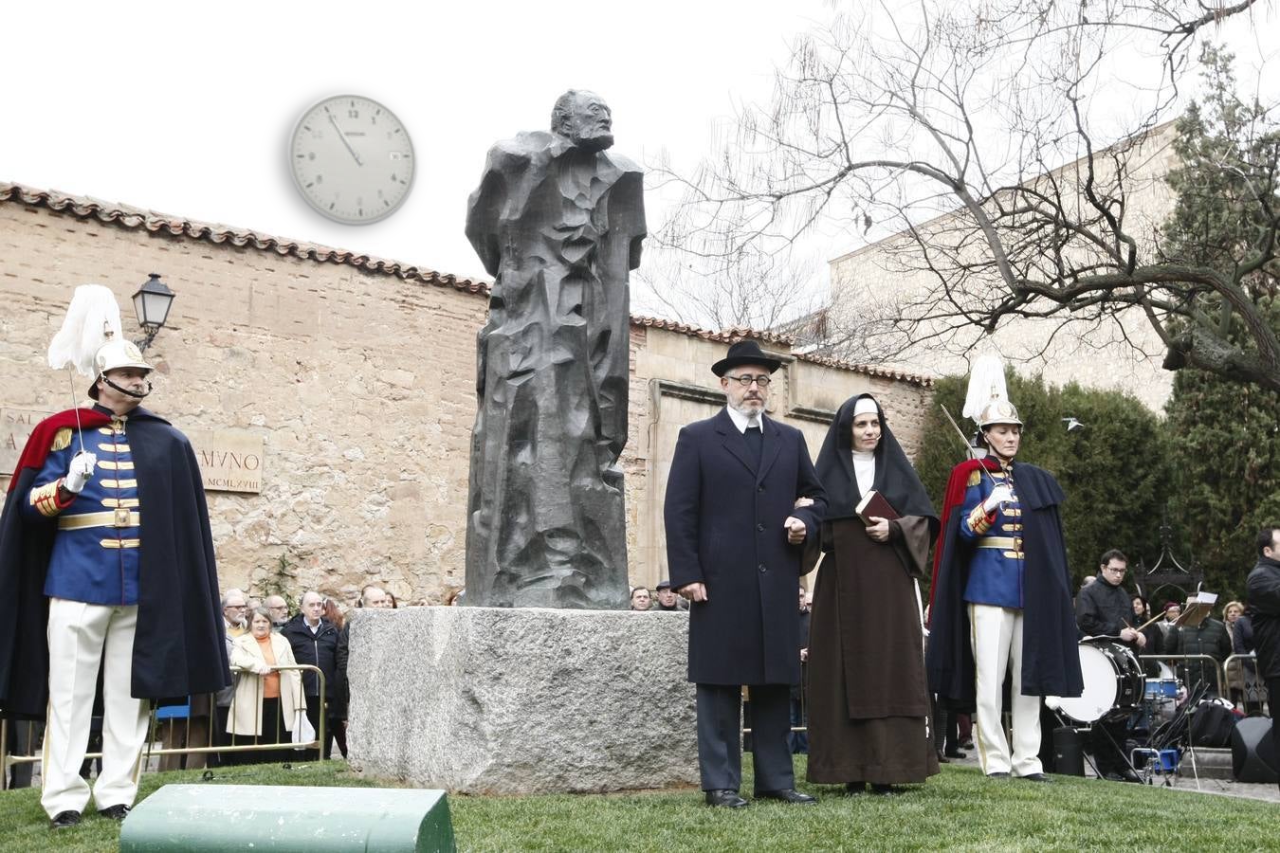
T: 10 h 55 min
